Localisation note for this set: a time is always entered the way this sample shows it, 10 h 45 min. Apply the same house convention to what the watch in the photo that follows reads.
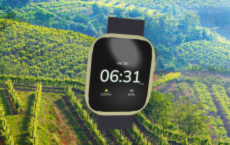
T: 6 h 31 min
